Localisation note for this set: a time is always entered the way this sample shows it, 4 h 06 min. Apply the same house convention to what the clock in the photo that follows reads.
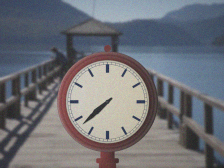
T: 7 h 38 min
